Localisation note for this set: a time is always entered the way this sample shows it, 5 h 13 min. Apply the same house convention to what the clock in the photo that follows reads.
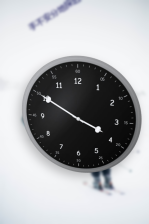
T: 3 h 50 min
